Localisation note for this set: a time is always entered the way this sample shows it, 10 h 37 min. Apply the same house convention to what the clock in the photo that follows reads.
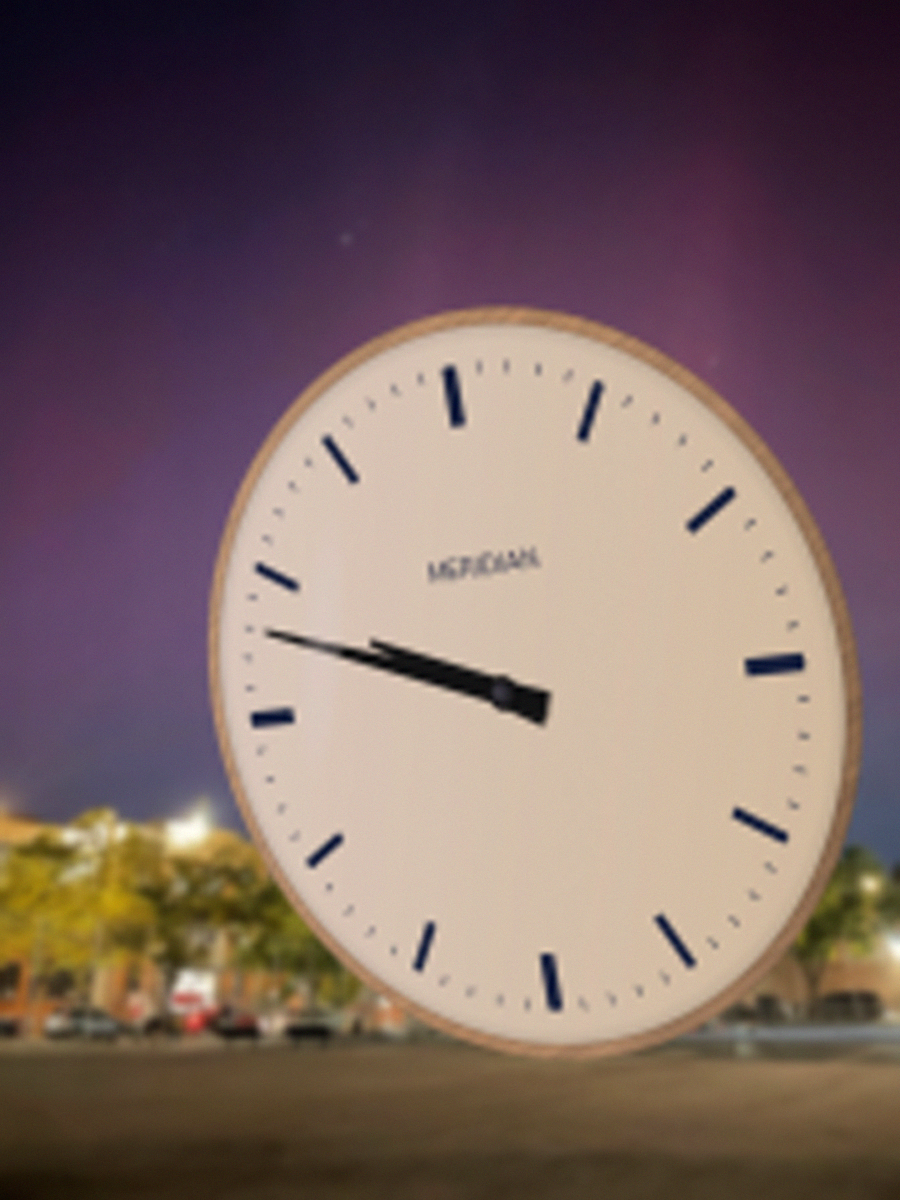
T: 9 h 48 min
